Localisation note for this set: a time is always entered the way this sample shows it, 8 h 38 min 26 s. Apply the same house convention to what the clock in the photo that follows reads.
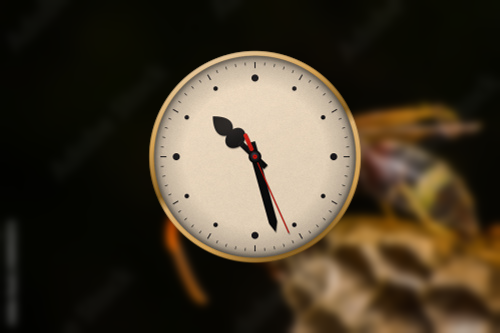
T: 10 h 27 min 26 s
